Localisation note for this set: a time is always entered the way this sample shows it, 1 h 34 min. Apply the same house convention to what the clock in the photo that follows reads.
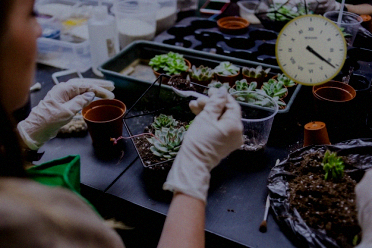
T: 4 h 21 min
